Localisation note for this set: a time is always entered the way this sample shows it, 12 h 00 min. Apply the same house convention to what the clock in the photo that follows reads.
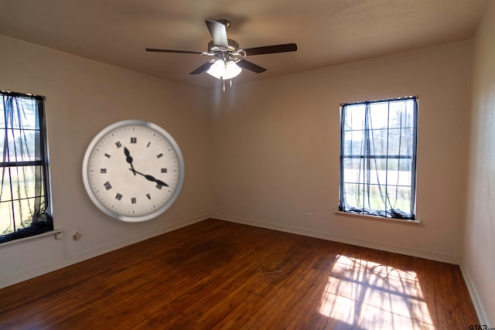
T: 11 h 19 min
